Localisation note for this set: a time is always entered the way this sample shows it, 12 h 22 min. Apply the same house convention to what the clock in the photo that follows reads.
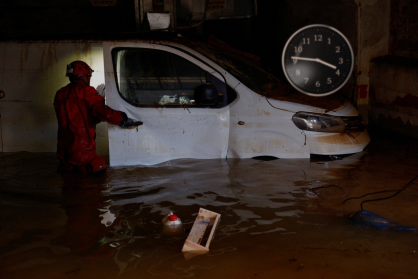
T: 3 h 46 min
